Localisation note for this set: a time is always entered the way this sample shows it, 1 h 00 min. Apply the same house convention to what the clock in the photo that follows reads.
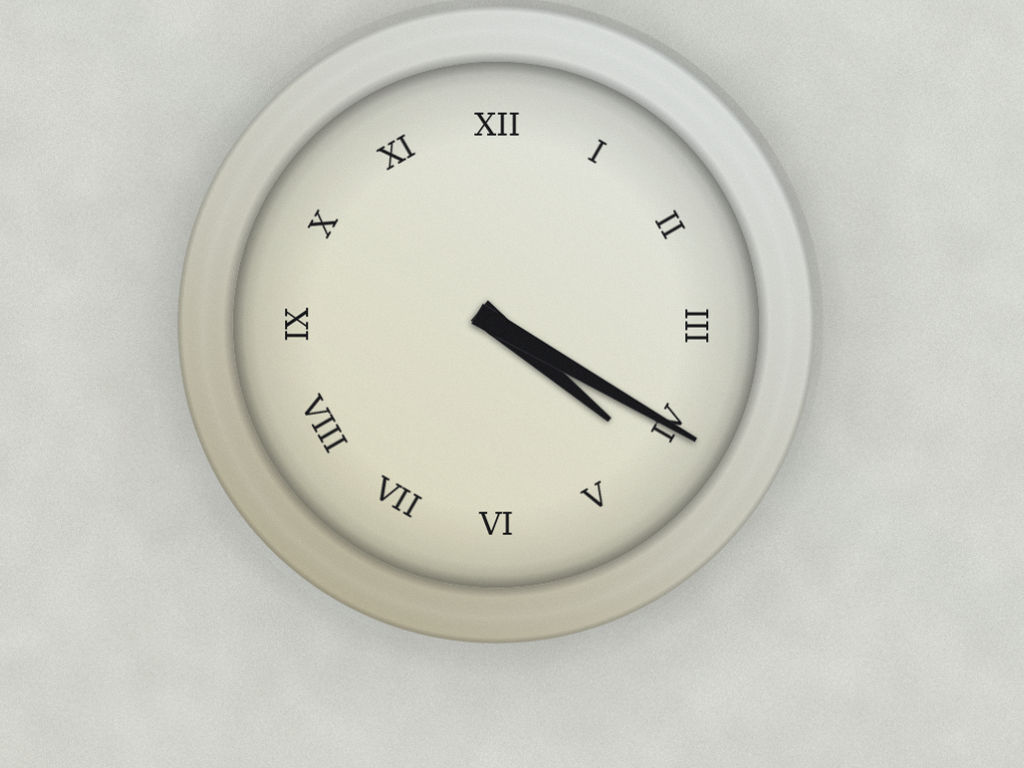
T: 4 h 20 min
